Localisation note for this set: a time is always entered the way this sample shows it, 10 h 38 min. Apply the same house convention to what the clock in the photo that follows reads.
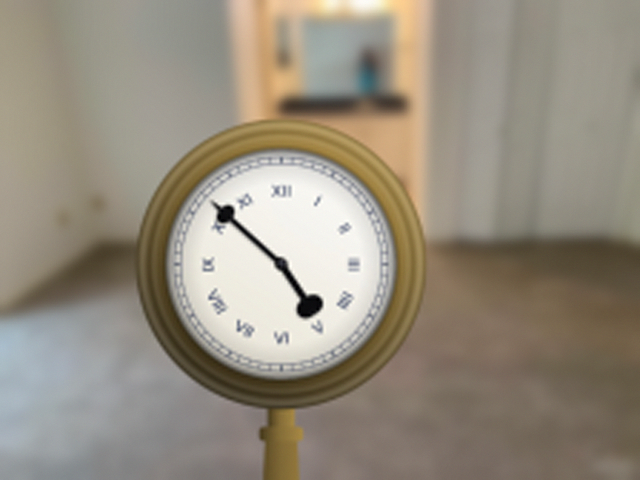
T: 4 h 52 min
